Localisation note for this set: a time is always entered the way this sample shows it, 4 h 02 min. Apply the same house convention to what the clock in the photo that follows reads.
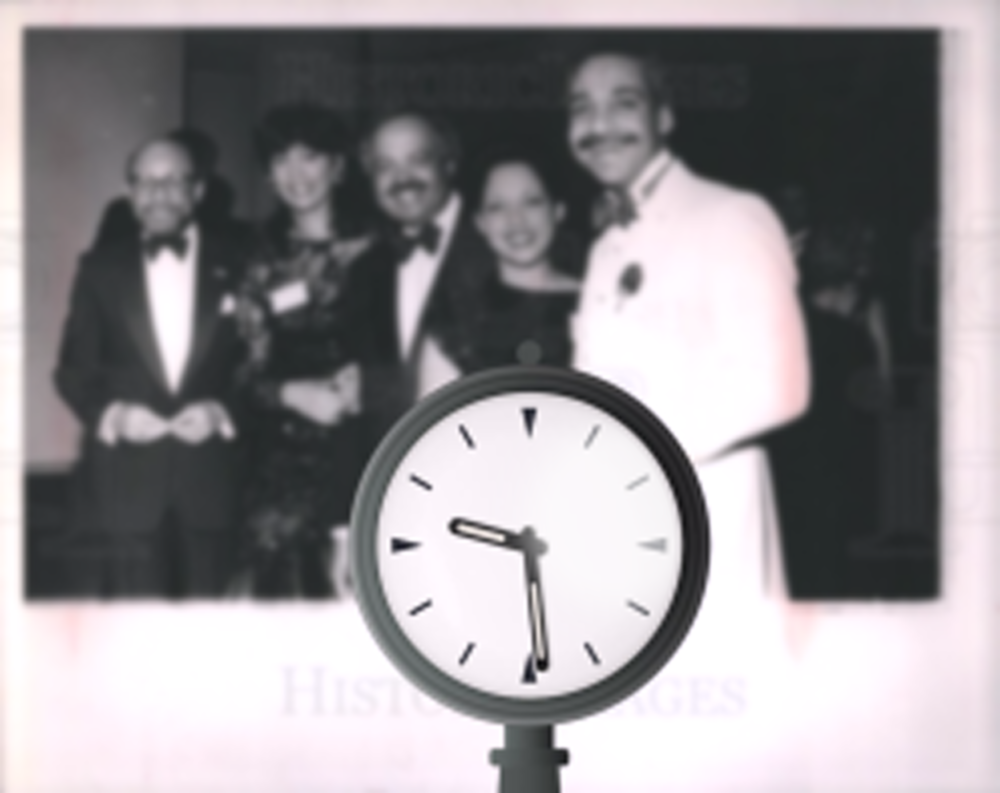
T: 9 h 29 min
